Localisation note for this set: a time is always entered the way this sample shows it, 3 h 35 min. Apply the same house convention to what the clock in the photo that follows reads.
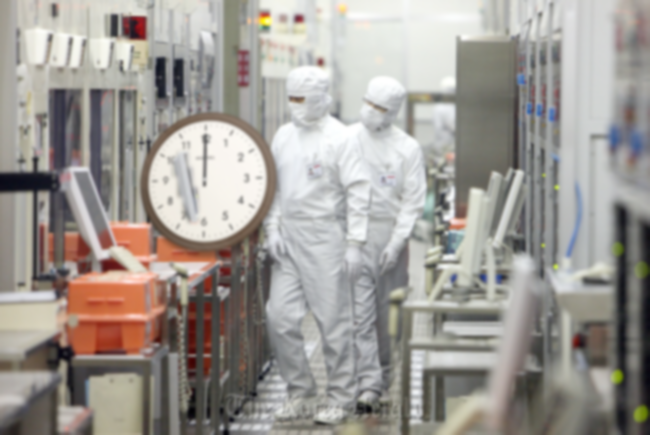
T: 12 h 00 min
